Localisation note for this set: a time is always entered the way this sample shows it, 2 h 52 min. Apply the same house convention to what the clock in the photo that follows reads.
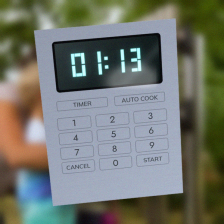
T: 1 h 13 min
